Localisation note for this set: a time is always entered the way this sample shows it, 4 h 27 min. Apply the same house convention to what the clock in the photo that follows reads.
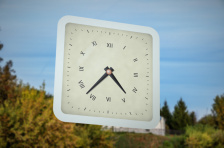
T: 4 h 37 min
